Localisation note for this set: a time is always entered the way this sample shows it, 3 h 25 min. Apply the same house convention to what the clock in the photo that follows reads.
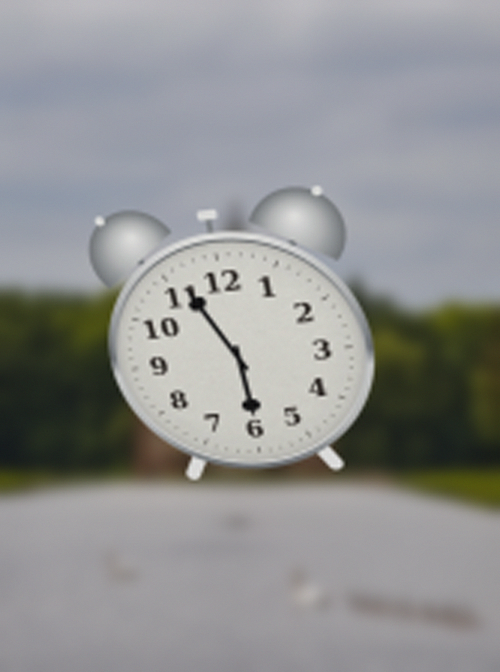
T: 5 h 56 min
